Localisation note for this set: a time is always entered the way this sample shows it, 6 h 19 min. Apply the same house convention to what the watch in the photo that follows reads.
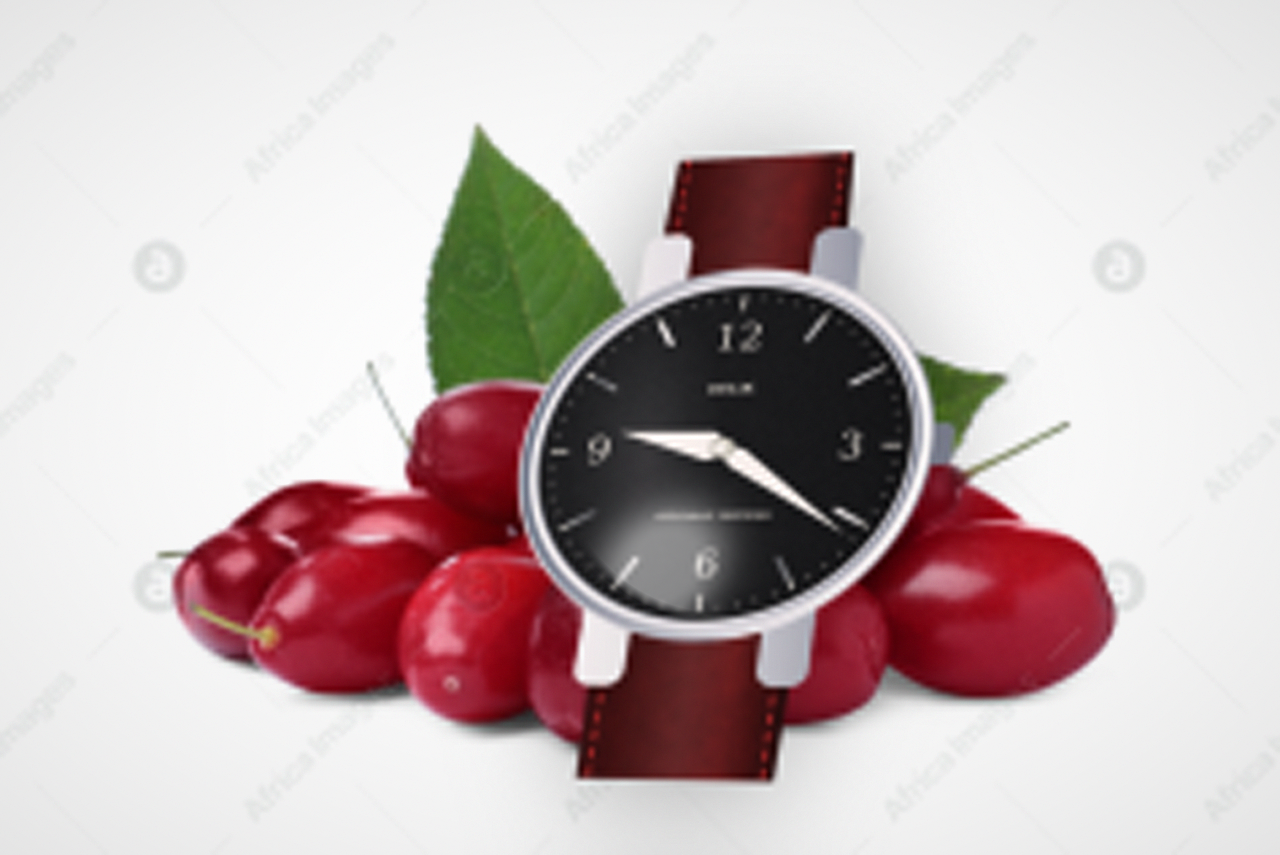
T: 9 h 21 min
